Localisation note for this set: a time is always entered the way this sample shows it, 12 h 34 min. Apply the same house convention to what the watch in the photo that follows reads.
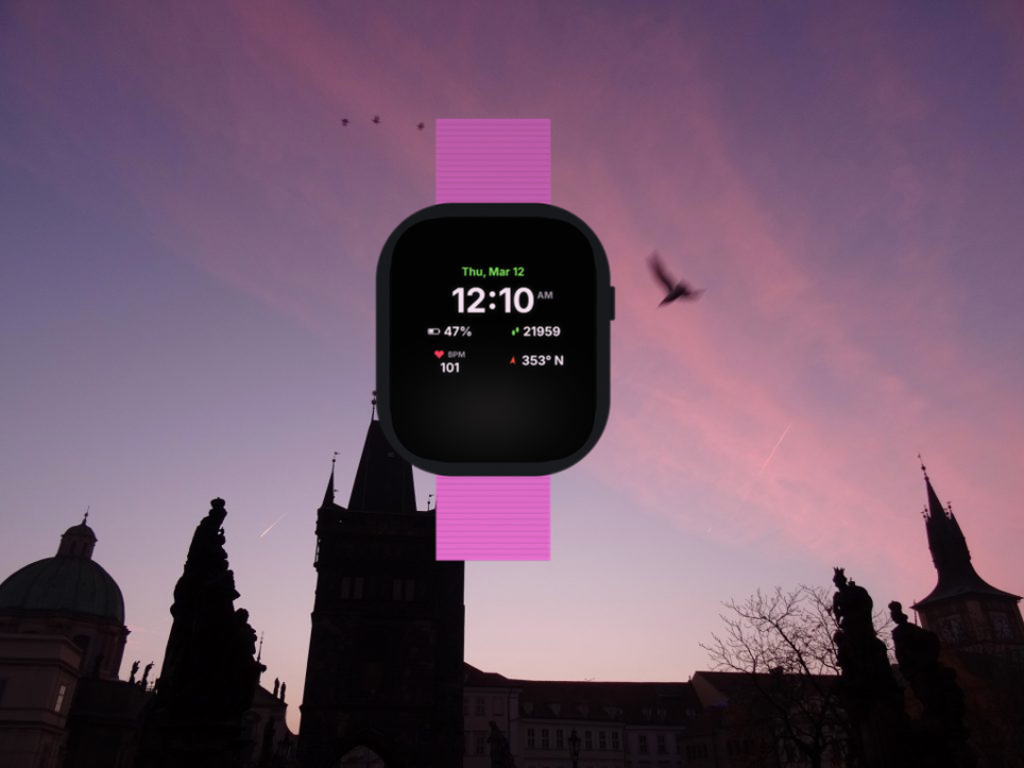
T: 12 h 10 min
